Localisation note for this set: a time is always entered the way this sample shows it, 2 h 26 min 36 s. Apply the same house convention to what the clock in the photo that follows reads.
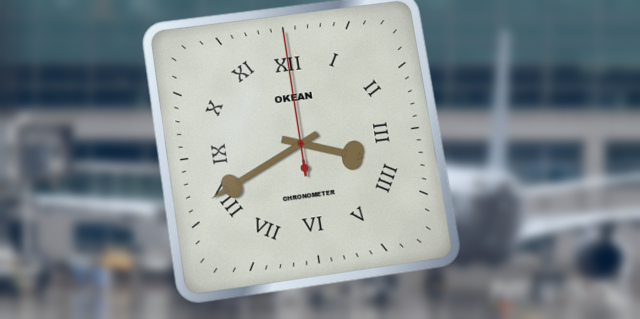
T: 3 h 41 min 00 s
